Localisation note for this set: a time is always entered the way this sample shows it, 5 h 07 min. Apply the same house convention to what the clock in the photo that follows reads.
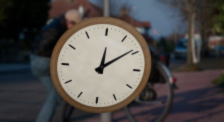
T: 12 h 09 min
